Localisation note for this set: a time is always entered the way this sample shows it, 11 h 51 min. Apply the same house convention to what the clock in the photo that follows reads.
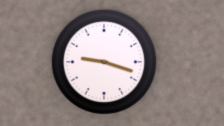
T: 9 h 18 min
